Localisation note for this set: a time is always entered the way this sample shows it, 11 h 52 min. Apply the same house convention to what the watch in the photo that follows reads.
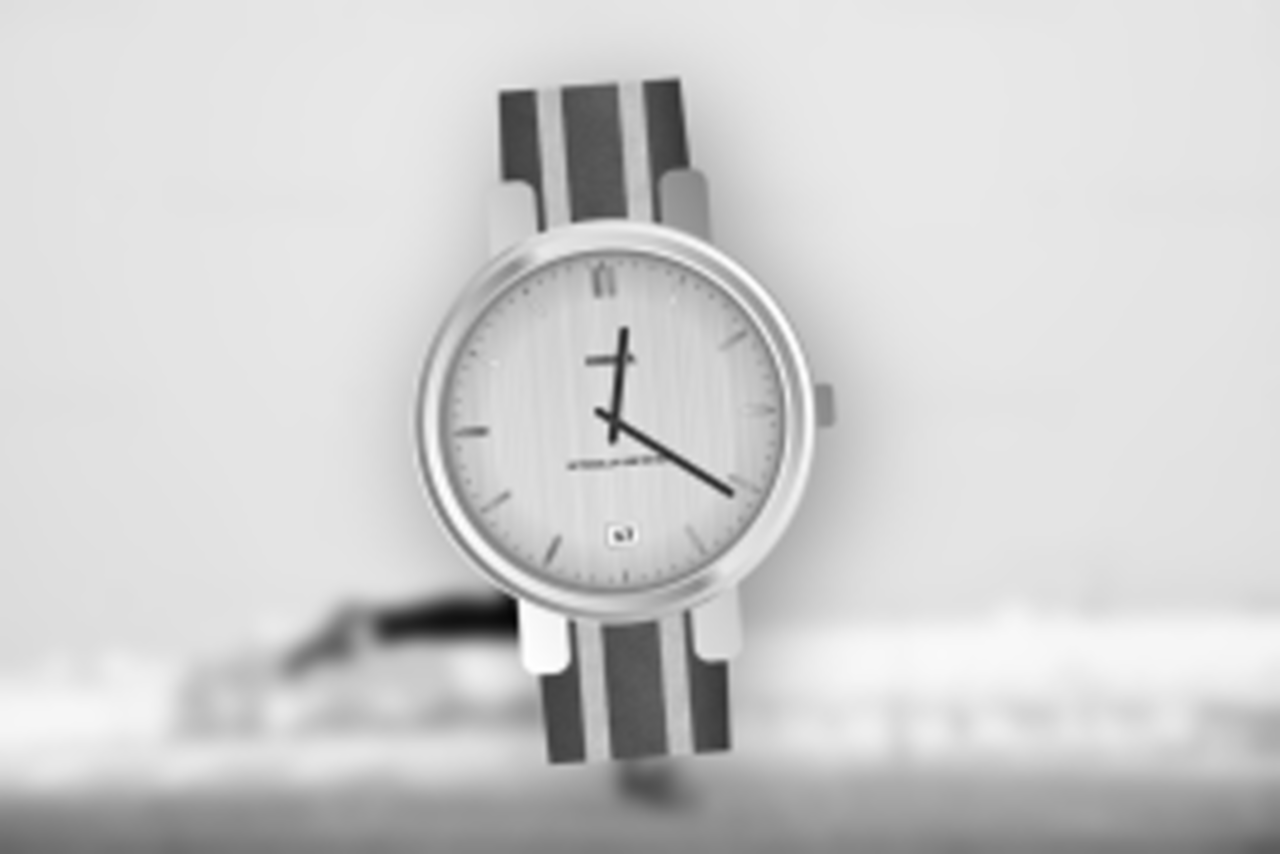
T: 12 h 21 min
